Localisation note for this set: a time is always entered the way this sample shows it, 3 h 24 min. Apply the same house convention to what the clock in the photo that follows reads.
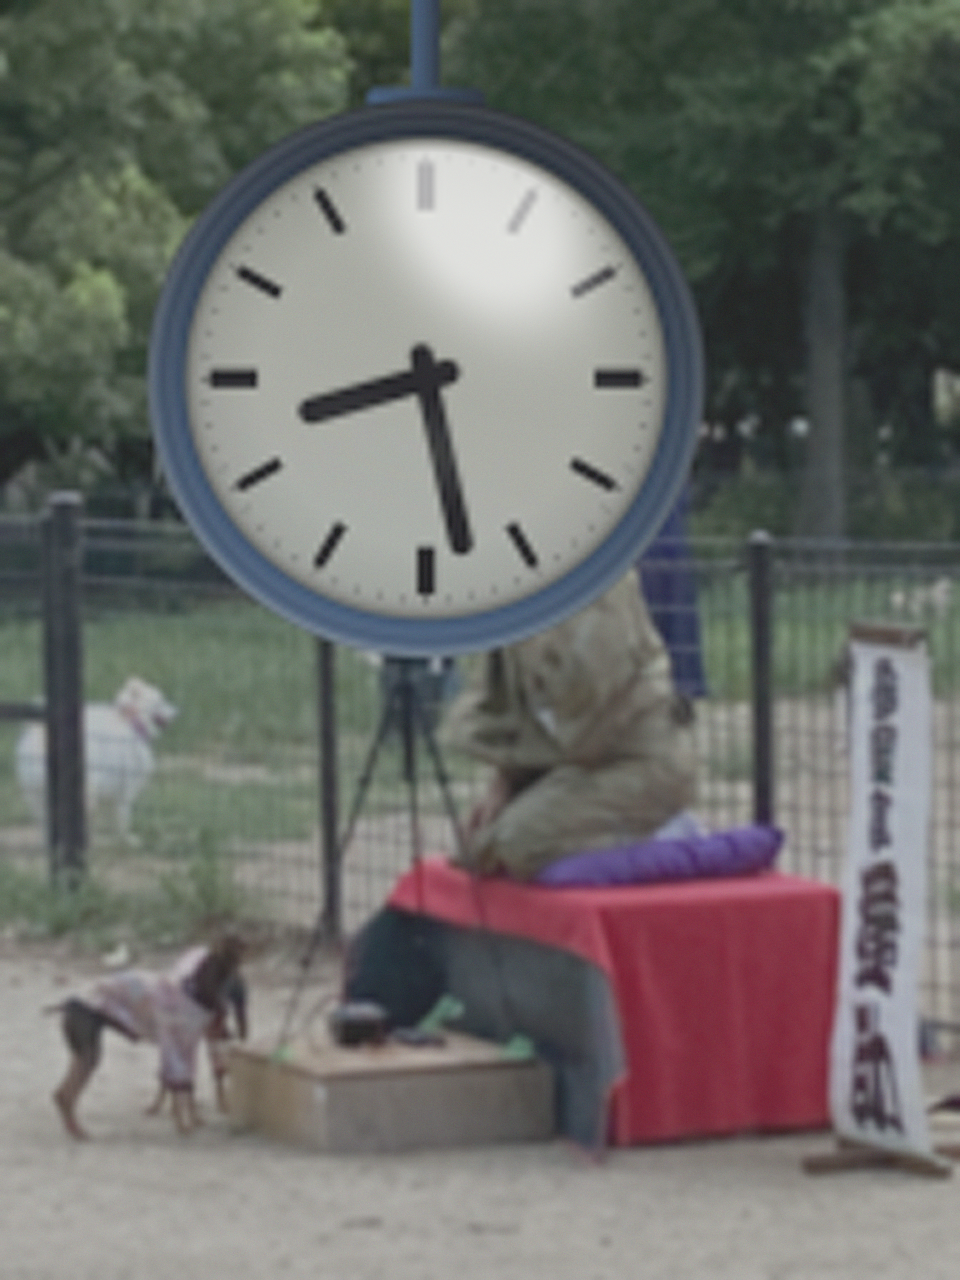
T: 8 h 28 min
